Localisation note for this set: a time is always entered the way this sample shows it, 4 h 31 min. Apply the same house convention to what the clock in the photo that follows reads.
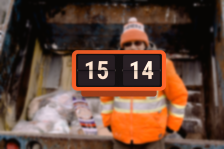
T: 15 h 14 min
